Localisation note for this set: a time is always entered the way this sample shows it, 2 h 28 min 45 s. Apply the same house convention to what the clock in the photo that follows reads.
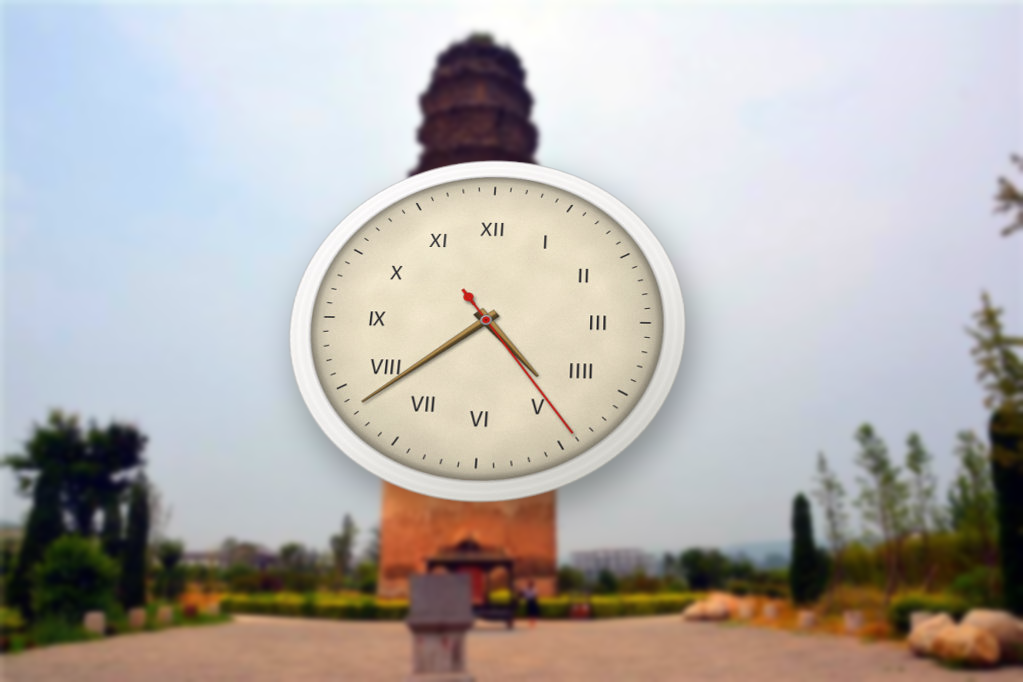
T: 4 h 38 min 24 s
